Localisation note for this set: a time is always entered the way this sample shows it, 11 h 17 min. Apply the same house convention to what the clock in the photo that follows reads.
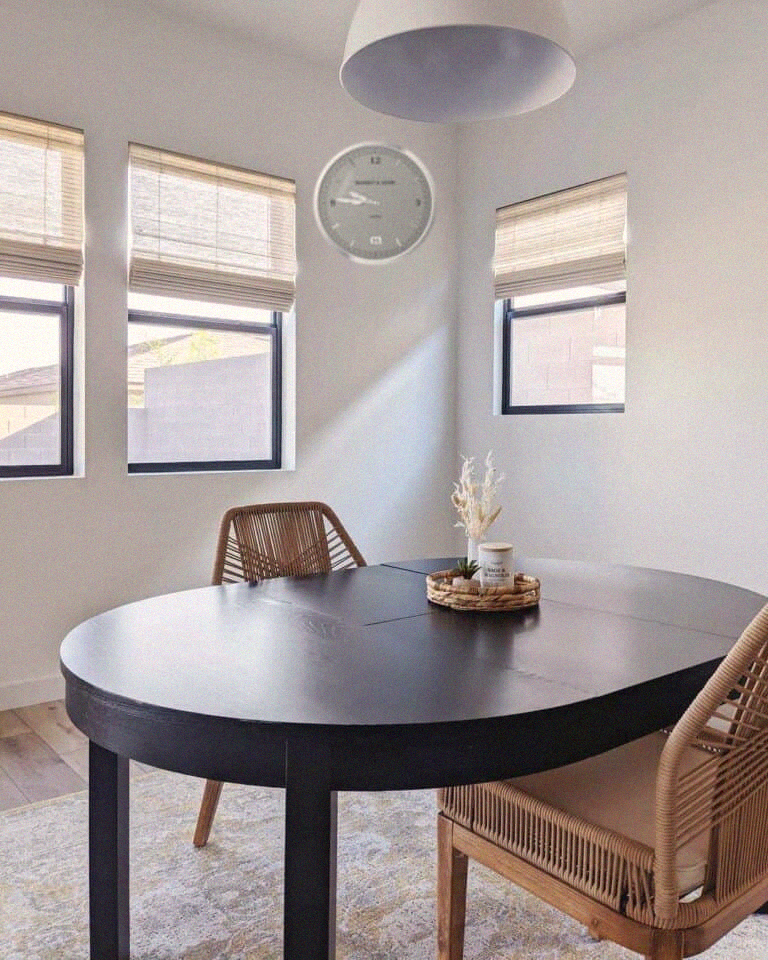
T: 9 h 46 min
